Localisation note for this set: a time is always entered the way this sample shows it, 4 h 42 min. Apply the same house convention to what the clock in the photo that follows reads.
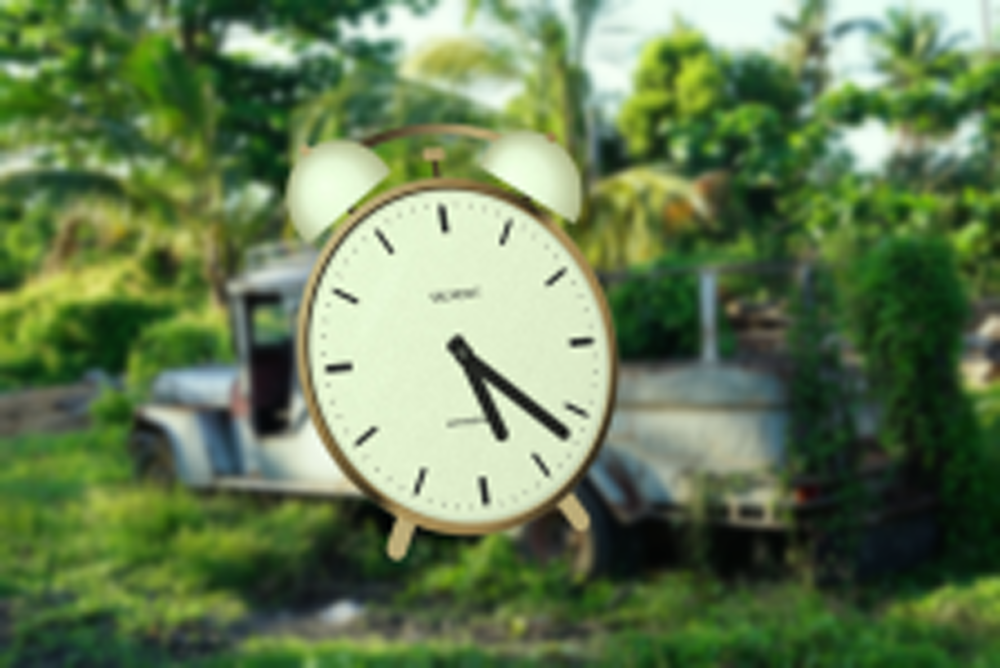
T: 5 h 22 min
